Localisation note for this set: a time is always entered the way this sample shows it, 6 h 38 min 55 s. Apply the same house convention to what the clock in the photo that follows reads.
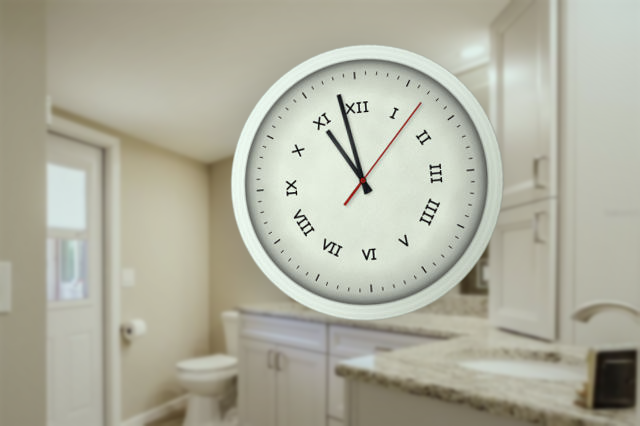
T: 10 h 58 min 07 s
